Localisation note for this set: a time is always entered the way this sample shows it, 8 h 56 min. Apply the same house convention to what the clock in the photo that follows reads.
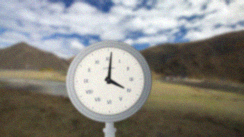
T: 4 h 01 min
